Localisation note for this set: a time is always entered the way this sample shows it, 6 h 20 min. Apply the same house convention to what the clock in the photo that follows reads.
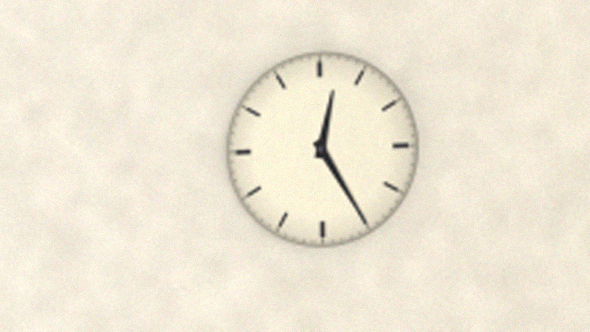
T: 12 h 25 min
